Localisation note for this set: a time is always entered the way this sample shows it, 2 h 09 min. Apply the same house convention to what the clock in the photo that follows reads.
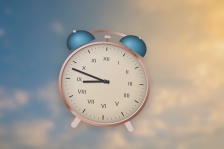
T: 8 h 48 min
